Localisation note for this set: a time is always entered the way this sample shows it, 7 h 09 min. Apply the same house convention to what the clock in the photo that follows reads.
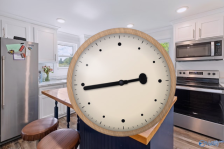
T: 2 h 44 min
